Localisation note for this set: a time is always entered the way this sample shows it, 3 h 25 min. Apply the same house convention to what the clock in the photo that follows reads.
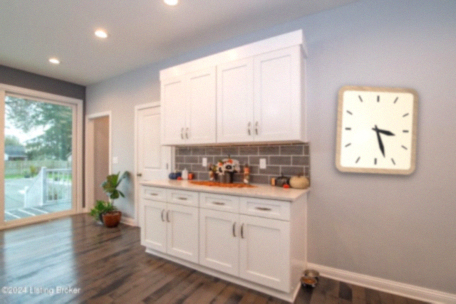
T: 3 h 27 min
